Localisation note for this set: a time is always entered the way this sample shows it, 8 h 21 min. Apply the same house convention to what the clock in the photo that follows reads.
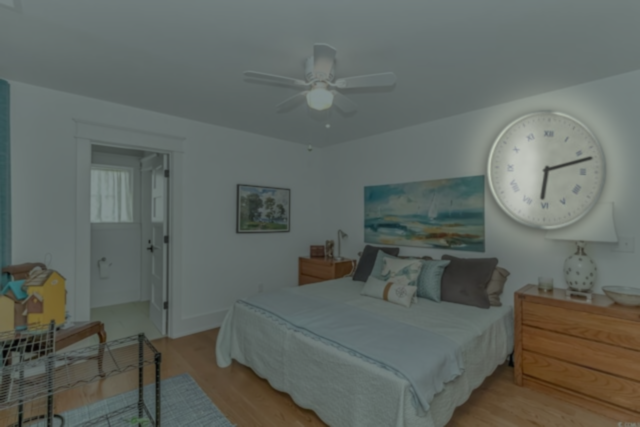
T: 6 h 12 min
